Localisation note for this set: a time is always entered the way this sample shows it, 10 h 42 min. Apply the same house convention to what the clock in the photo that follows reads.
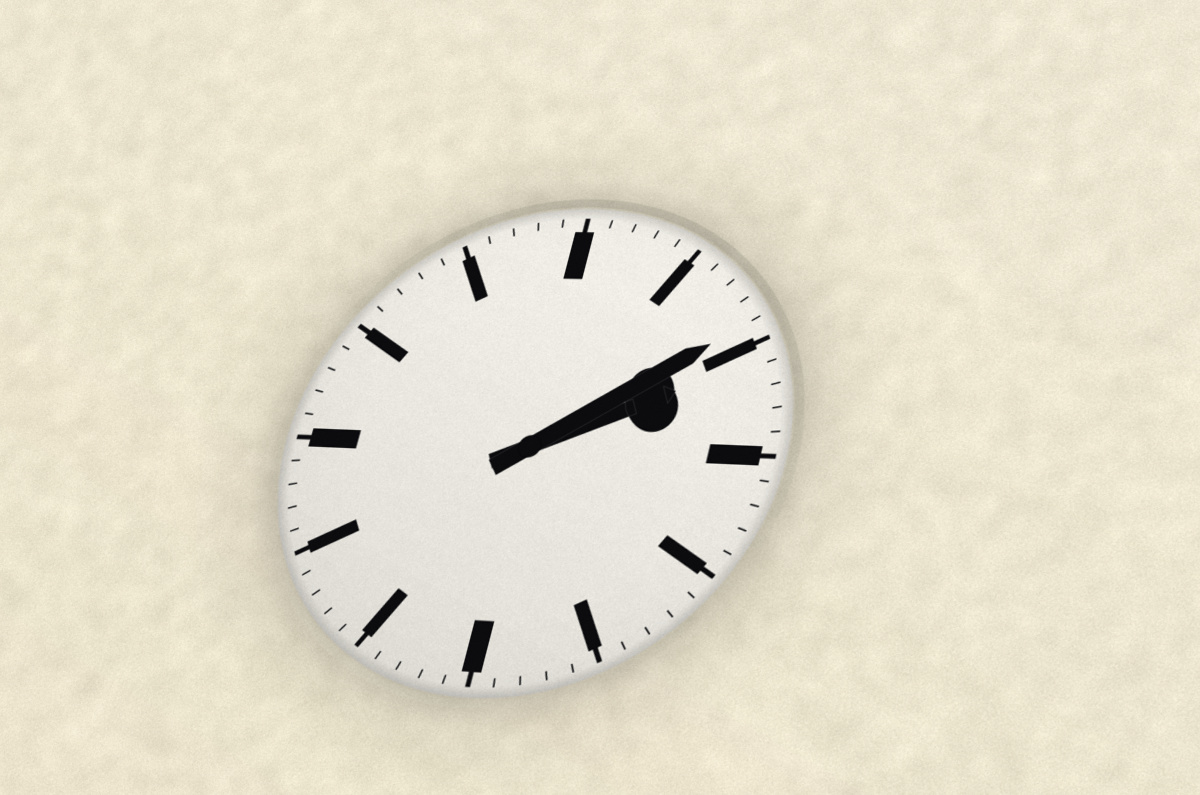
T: 2 h 09 min
